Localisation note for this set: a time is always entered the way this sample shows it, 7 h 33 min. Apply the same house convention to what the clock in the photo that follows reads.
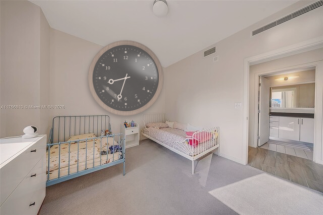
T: 8 h 33 min
